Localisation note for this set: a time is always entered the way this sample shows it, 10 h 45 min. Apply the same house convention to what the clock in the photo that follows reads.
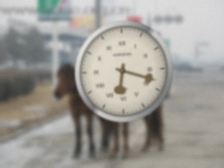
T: 6 h 18 min
